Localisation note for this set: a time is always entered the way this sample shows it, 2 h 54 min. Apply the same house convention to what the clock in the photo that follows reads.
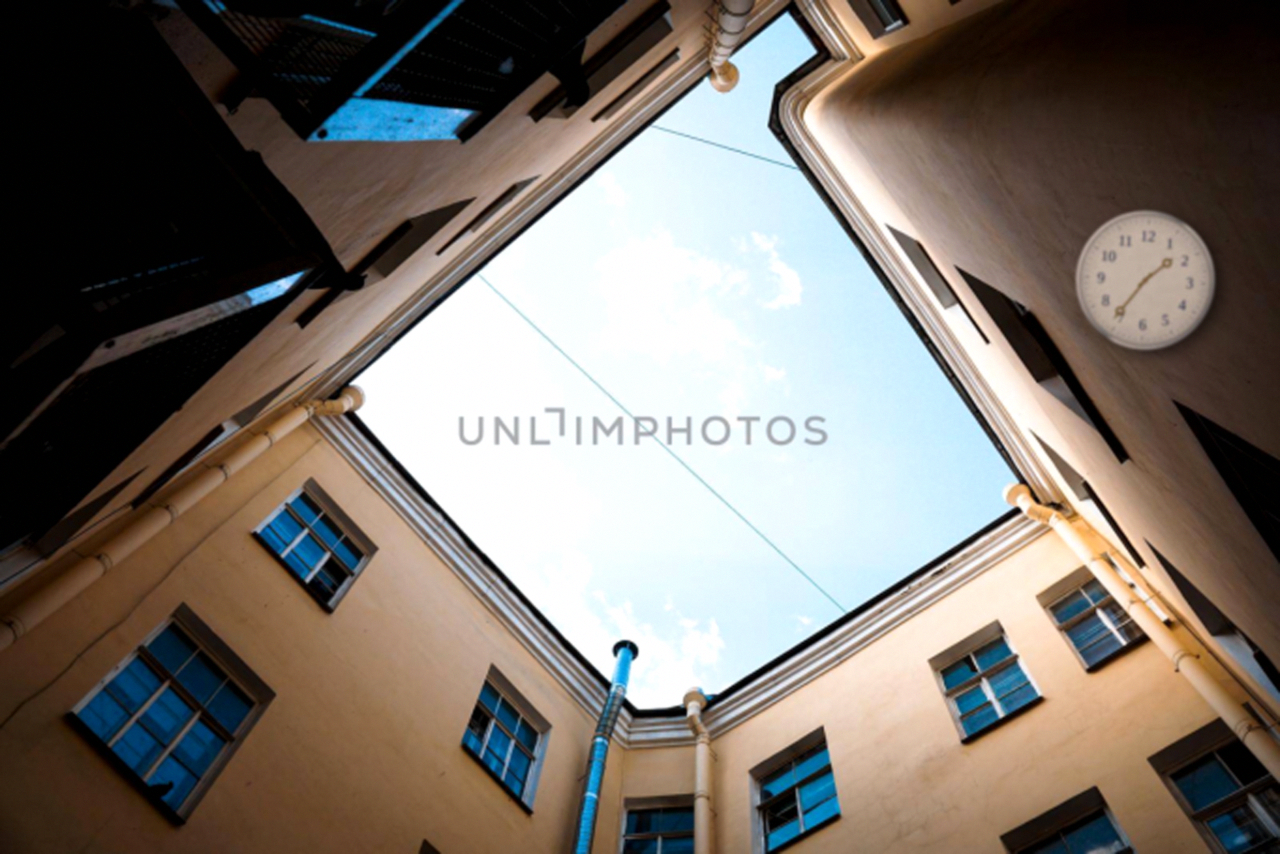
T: 1 h 36 min
